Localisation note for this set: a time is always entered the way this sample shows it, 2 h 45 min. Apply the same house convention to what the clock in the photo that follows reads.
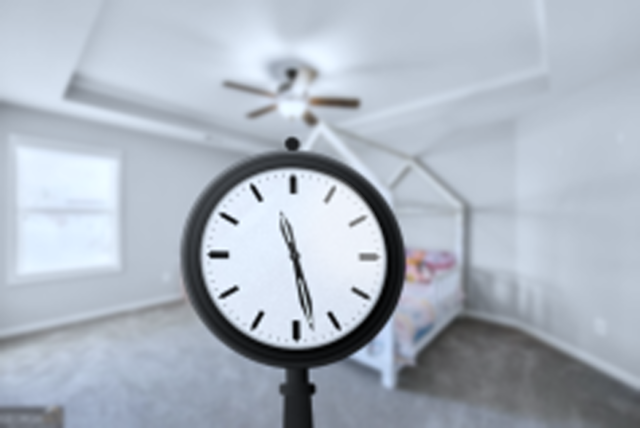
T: 11 h 28 min
